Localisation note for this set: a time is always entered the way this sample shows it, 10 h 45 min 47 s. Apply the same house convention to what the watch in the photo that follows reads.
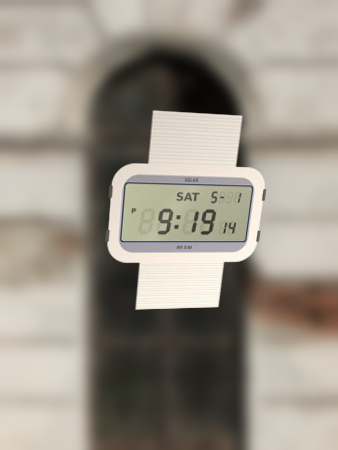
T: 9 h 19 min 14 s
